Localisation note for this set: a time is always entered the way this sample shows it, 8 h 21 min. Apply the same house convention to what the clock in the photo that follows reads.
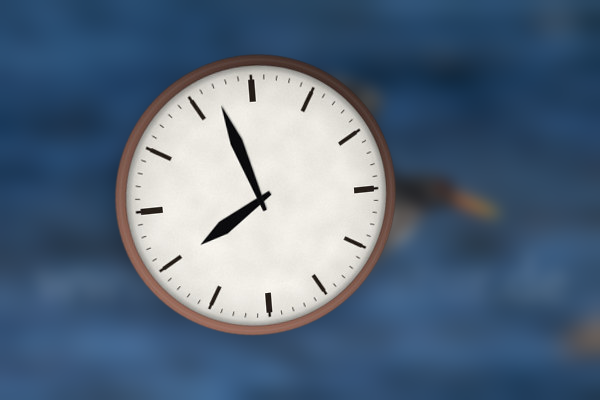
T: 7 h 57 min
